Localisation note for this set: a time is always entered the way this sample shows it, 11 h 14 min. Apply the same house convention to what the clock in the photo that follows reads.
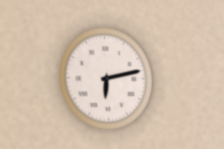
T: 6 h 13 min
